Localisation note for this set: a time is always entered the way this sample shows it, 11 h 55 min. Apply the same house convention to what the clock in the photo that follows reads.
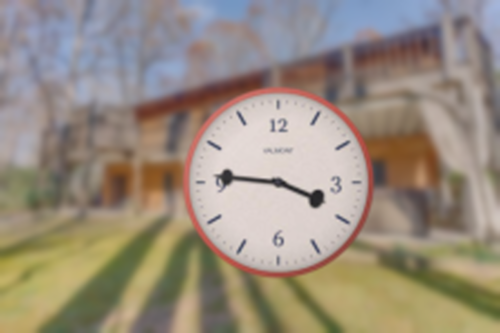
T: 3 h 46 min
